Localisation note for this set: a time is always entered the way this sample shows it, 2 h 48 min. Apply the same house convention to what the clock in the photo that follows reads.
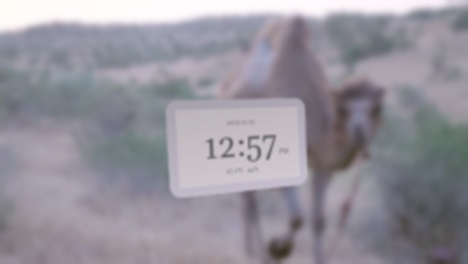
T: 12 h 57 min
